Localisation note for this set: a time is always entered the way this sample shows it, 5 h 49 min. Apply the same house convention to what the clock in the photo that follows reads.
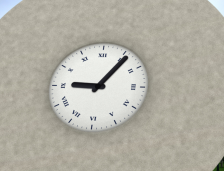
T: 9 h 06 min
